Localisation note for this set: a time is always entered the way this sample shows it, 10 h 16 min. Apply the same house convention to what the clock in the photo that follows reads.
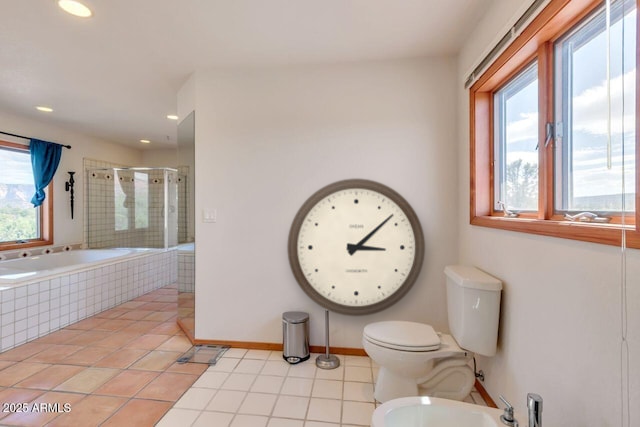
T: 3 h 08 min
